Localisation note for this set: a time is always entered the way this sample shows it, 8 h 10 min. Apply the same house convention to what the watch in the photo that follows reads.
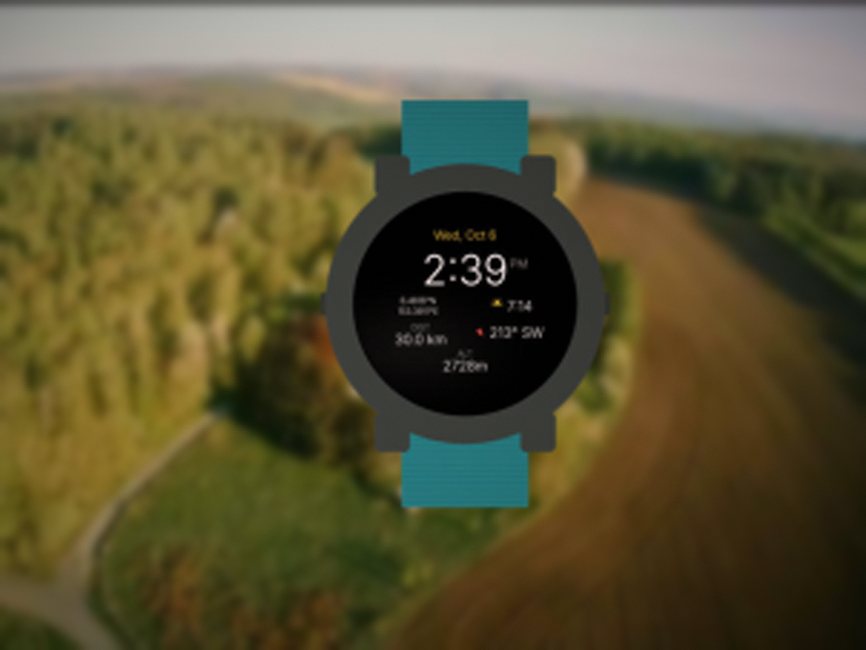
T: 2 h 39 min
